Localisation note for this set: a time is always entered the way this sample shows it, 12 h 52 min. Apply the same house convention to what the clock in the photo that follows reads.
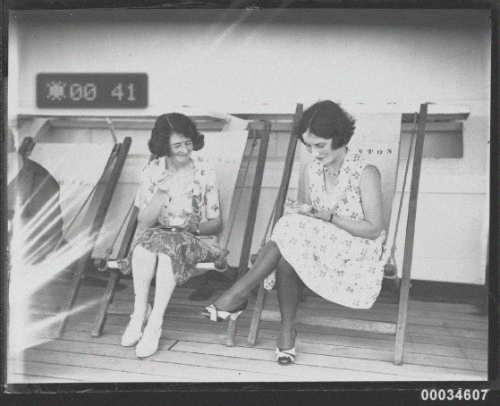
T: 0 h 41 min
